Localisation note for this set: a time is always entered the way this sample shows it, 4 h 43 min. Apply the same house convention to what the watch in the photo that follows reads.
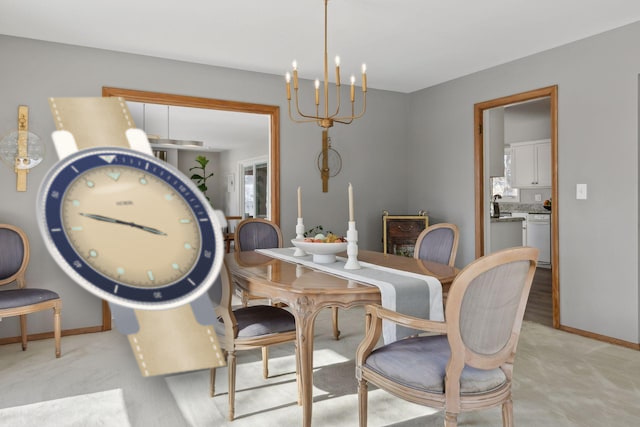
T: 3 h 48 min
